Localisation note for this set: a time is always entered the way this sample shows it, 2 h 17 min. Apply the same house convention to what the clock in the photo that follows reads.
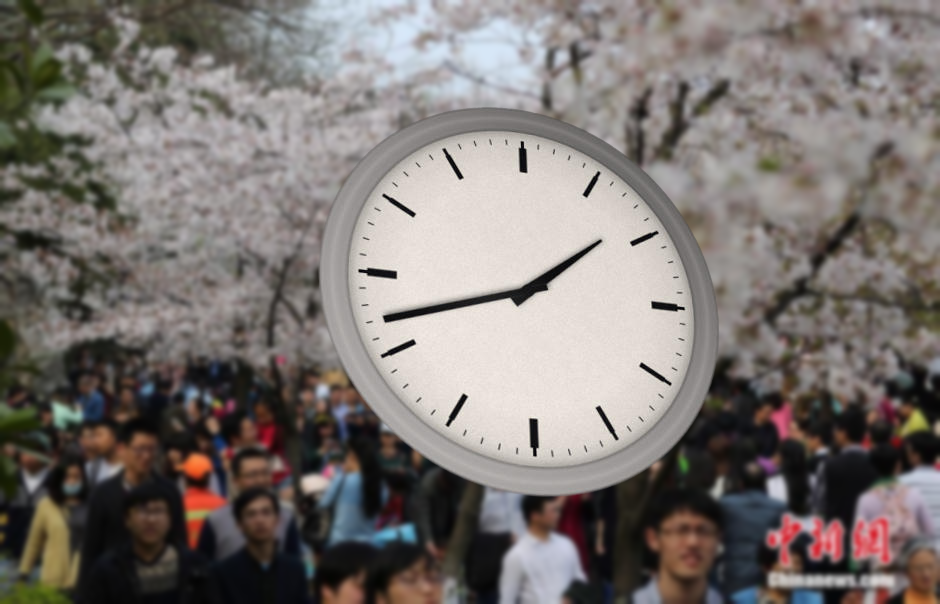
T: 1 h 42 min
